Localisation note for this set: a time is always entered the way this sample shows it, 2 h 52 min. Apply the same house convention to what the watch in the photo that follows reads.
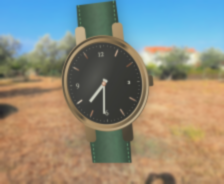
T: 7 h 31 min
